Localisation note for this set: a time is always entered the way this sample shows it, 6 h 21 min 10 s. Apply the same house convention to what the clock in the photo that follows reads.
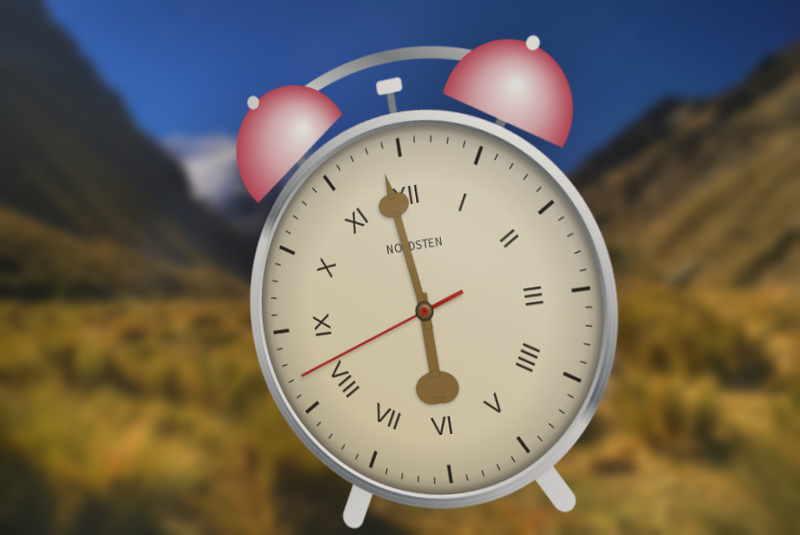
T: 5 h 58 min 42 s
